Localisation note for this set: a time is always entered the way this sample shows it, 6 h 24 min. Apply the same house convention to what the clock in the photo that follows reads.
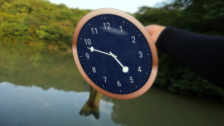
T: 4 h 48 min
